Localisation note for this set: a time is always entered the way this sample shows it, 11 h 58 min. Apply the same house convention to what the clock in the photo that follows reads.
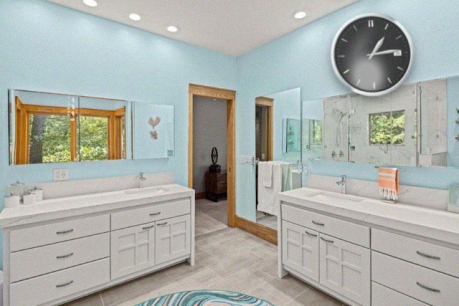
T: 1 h 14 min
